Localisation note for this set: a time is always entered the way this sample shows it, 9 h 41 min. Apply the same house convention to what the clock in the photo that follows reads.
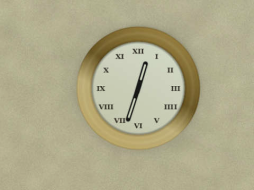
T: 12 h 33 min
